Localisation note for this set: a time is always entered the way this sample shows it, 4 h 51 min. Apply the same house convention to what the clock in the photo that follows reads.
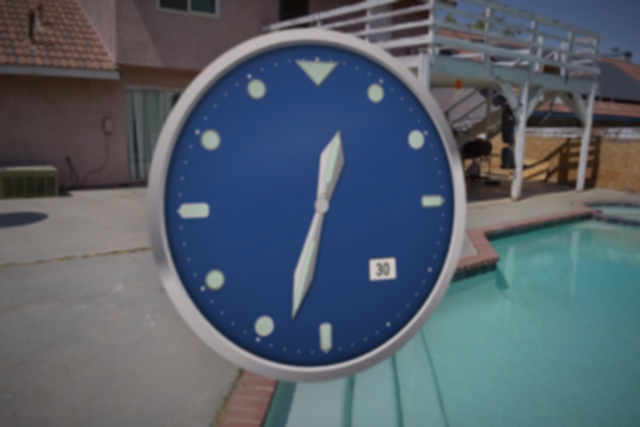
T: 12 h 33 min
